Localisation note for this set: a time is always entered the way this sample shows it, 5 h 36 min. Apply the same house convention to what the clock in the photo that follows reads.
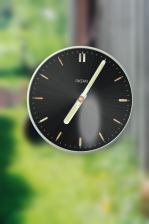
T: 7 h 05 min
